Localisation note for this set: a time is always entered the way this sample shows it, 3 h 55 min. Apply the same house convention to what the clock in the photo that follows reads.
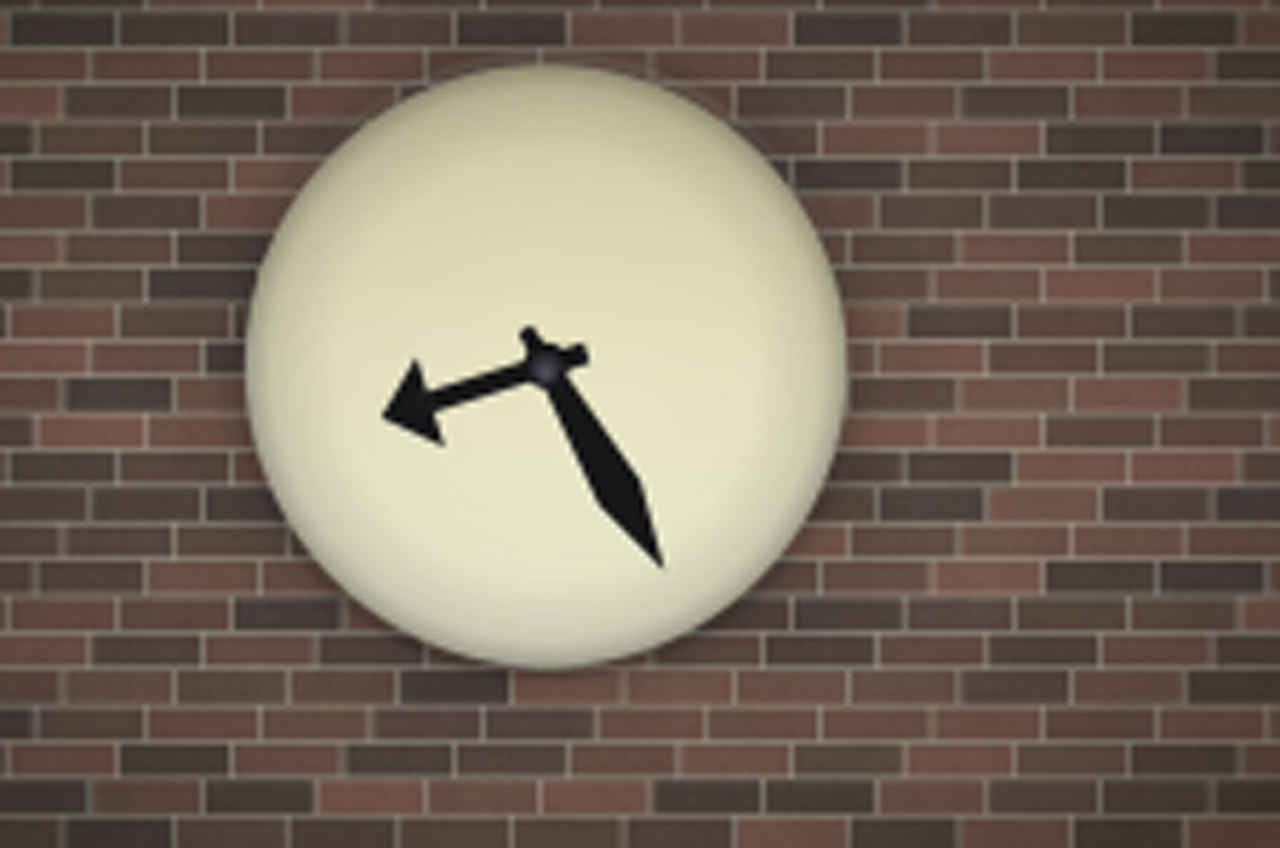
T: 8 h 25 min
